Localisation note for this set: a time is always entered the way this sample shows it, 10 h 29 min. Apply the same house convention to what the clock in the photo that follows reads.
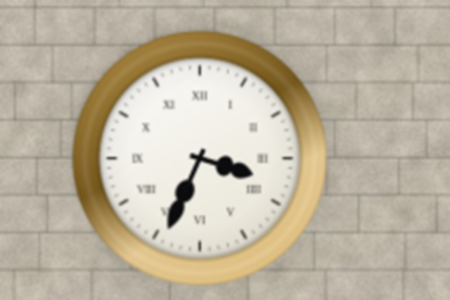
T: 3 h 34 min
